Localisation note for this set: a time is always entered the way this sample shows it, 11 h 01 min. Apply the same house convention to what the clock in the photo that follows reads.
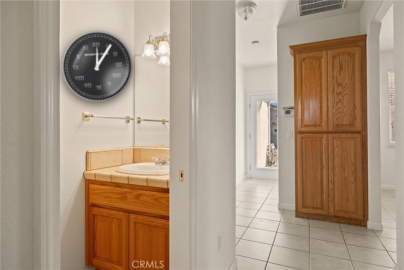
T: 12 h 06 min
